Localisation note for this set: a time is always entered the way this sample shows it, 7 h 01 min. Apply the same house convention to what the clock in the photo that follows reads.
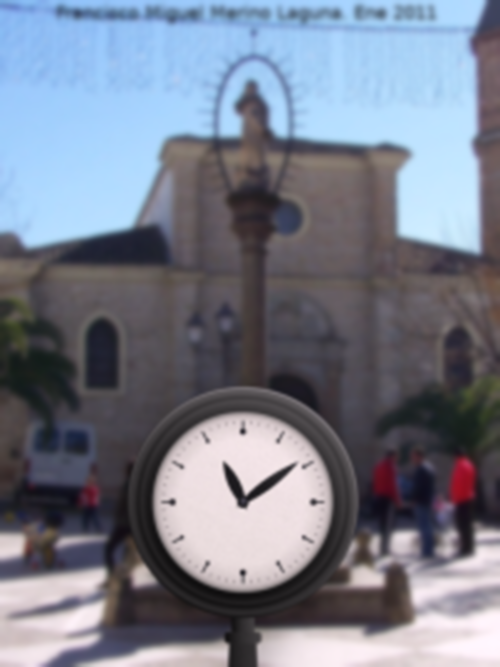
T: 11 h 09 min
